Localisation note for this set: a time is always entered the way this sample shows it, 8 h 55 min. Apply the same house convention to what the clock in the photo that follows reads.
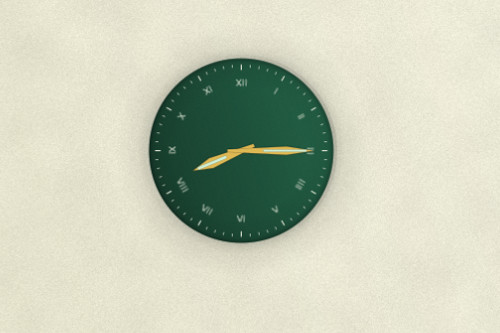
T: 8 h 15 min
